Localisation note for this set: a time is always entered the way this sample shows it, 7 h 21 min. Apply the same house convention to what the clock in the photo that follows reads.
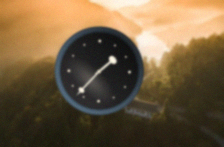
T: 1 h 37 min
